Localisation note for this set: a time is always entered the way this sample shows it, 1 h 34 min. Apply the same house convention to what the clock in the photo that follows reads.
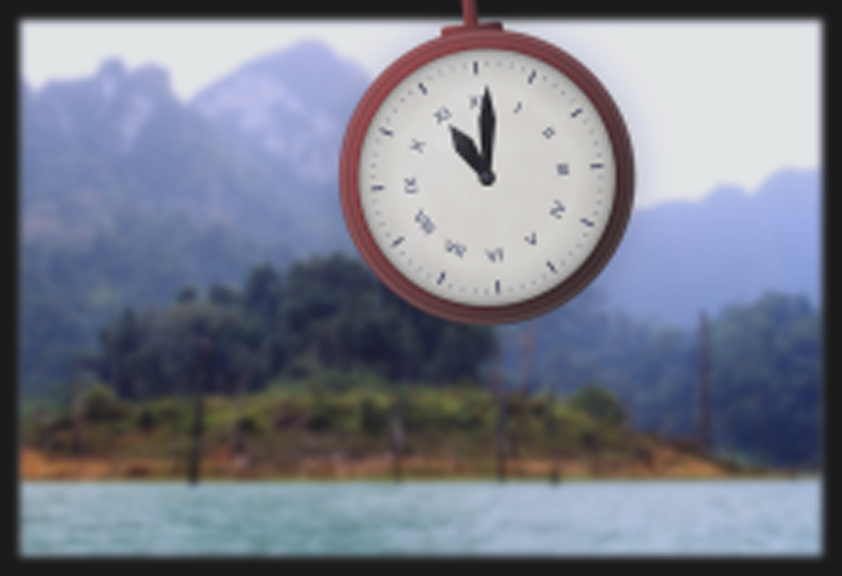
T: 11 h 01 min
